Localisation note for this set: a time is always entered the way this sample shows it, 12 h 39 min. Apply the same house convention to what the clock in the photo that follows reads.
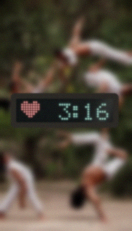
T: 3 h 16 min
